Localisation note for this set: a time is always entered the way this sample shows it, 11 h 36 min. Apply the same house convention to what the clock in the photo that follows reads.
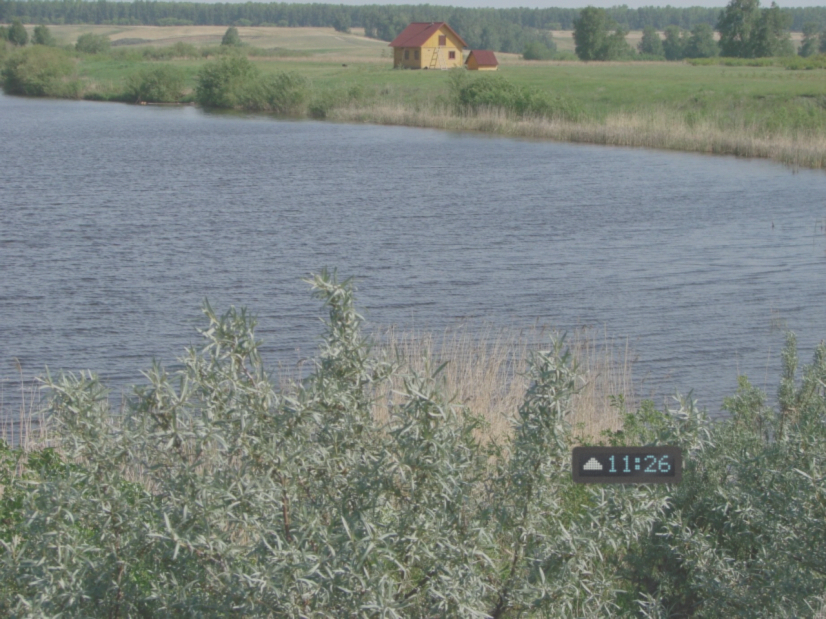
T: 11 h 26 min
